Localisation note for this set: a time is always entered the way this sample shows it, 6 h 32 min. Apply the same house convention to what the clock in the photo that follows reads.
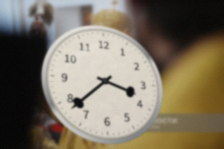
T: 3 h 38 min
